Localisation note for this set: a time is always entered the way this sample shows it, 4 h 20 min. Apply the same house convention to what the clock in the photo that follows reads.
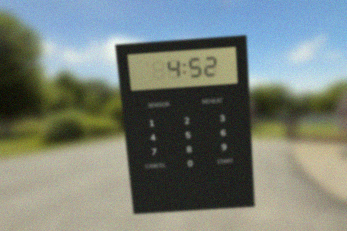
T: 4 h 52 min
